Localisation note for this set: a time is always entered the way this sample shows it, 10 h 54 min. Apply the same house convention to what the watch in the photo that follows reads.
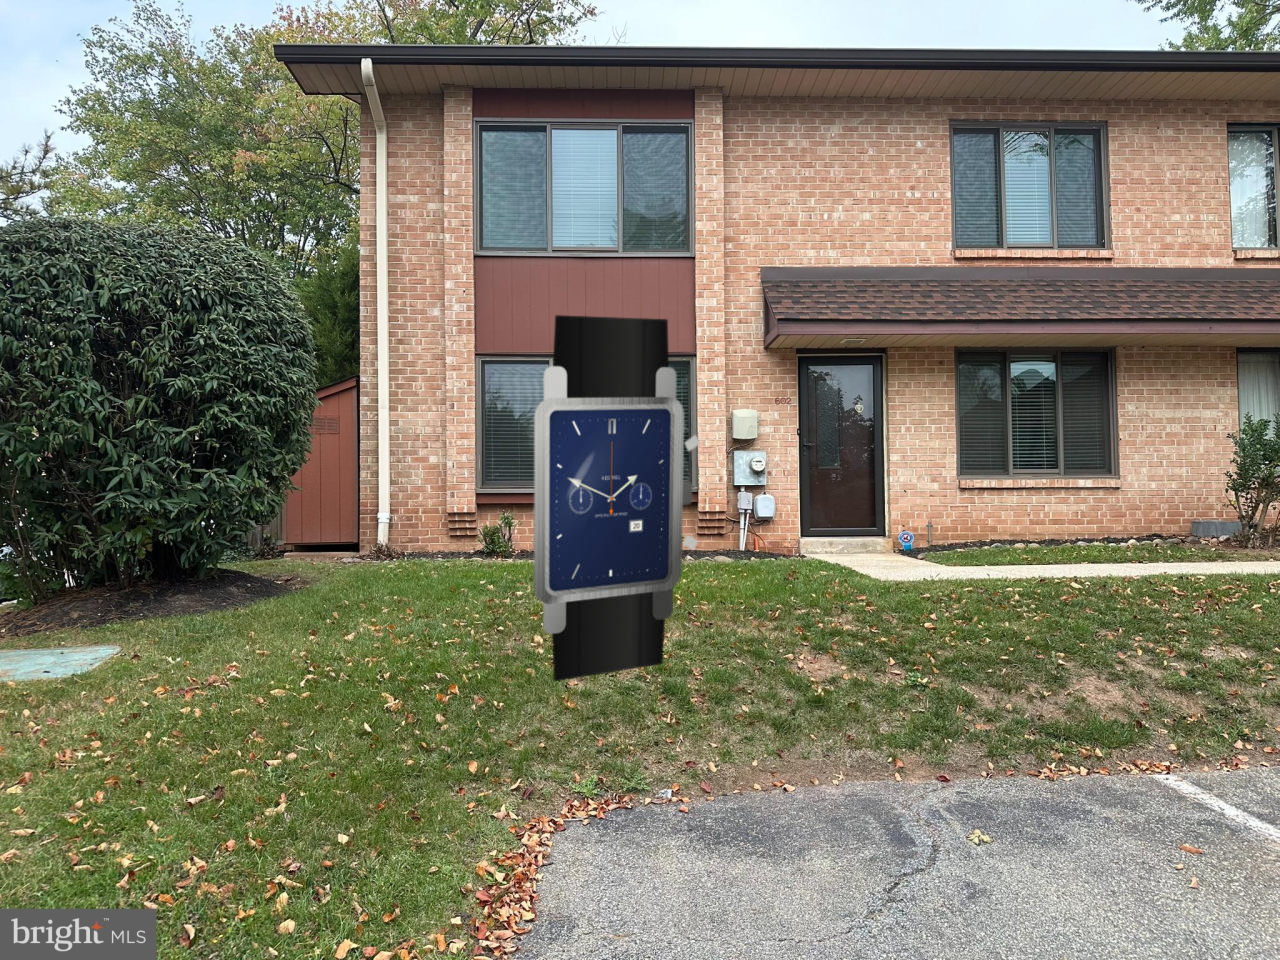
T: 1 h 49 min
